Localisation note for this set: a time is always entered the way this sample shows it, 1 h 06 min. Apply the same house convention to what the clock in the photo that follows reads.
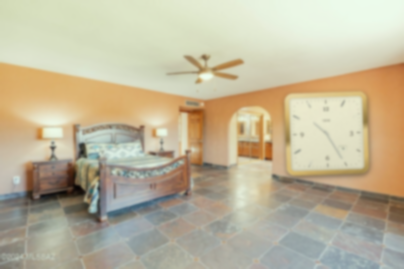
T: 10 h 25 min
